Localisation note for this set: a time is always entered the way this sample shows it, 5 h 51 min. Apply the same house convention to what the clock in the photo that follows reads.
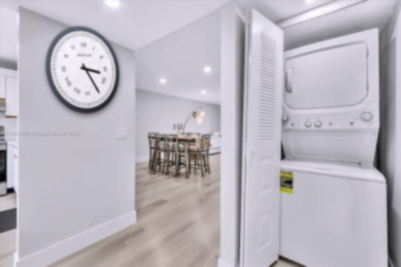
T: 3 h 25 min
